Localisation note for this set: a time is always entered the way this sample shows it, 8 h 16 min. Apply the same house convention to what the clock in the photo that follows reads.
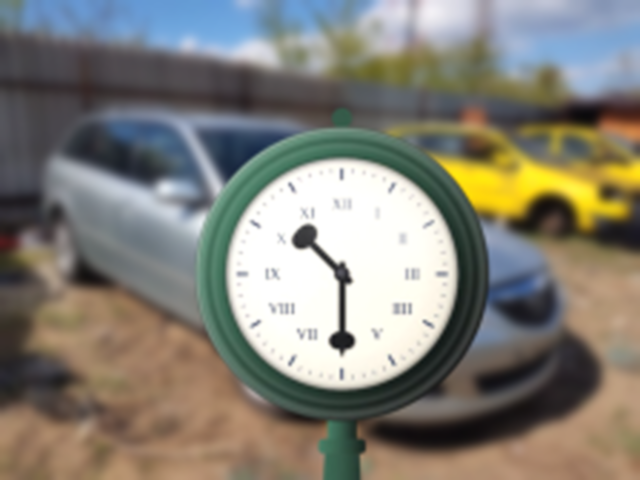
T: 10 h 30 min
